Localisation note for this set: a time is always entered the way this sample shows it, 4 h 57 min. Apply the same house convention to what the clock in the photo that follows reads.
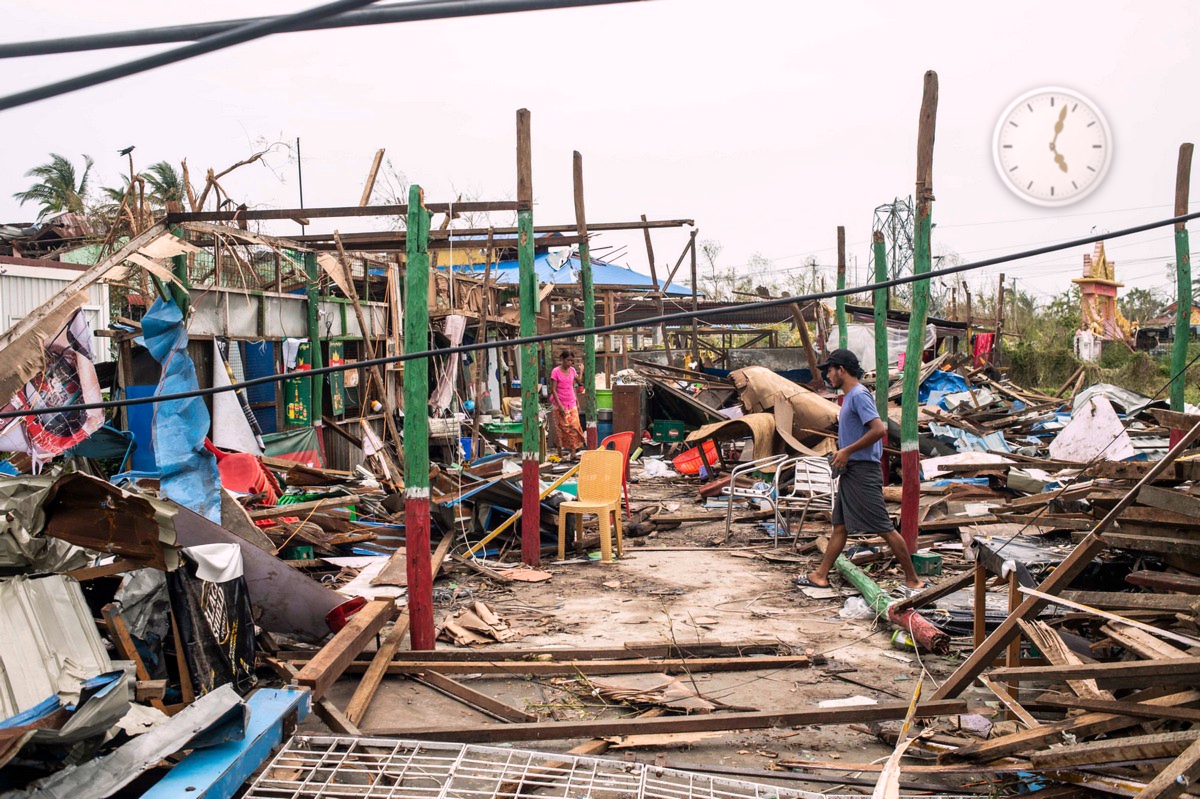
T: 5 h 03 min
